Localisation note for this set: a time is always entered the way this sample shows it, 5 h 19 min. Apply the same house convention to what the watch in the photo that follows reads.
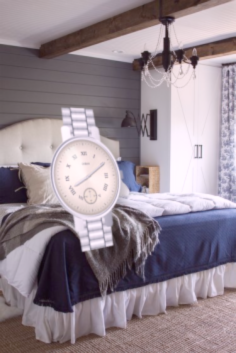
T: 8 h 10 min
